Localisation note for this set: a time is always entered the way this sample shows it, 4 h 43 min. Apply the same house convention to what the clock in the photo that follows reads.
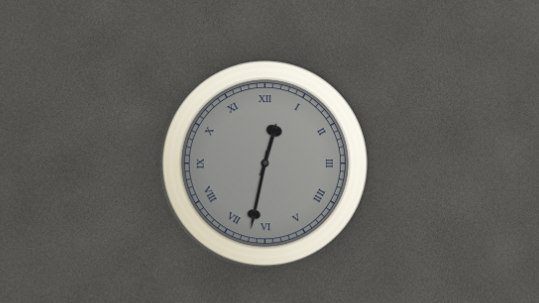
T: 12 h 32 min
